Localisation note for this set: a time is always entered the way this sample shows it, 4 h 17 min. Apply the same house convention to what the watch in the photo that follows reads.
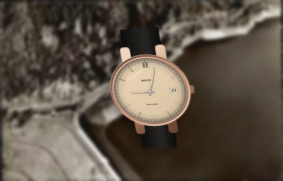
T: 9 h 03 min
